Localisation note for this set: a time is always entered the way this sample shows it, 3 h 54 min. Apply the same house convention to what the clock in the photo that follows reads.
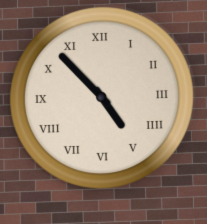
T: 4 h 53 min
